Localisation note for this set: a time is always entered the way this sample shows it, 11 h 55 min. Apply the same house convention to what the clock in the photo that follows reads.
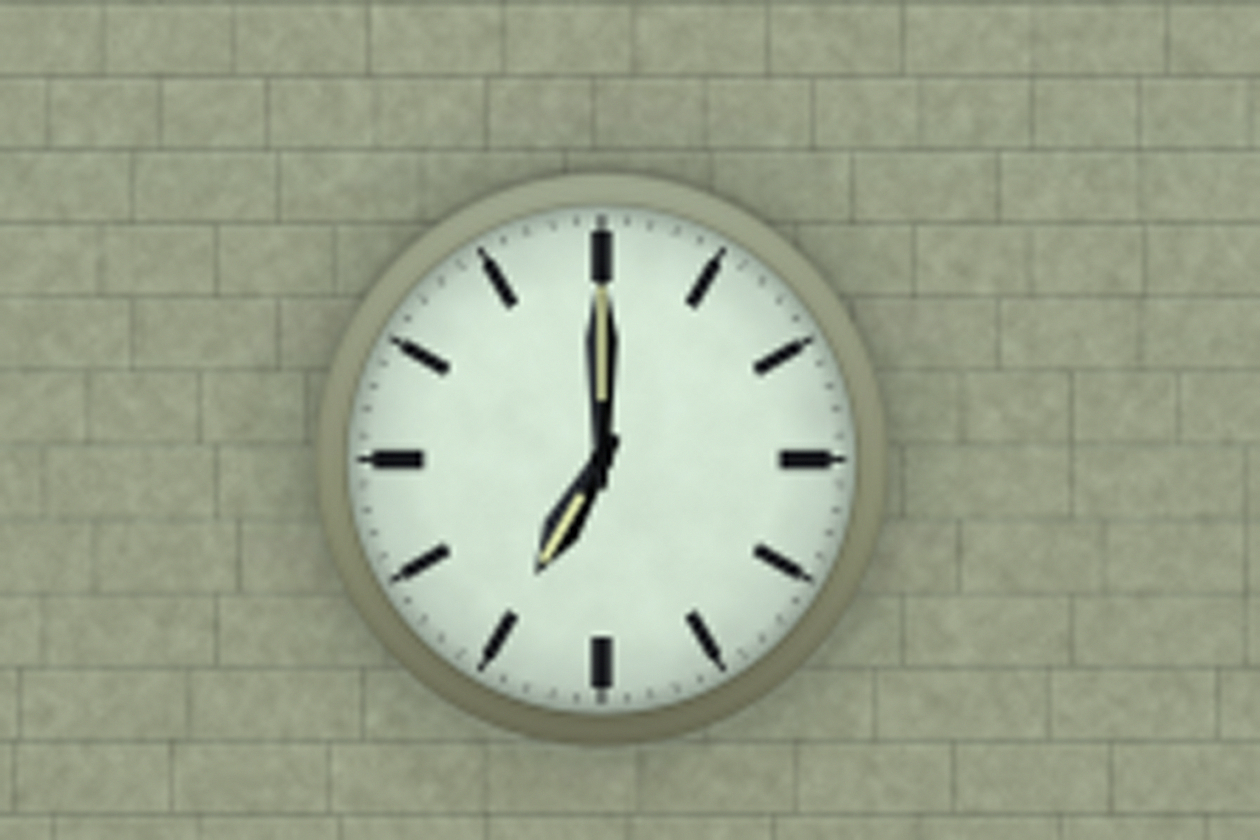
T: 7 h 00 min
